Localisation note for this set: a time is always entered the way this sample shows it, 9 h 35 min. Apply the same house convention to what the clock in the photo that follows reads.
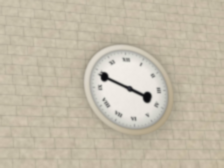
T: 3 h 49 min
